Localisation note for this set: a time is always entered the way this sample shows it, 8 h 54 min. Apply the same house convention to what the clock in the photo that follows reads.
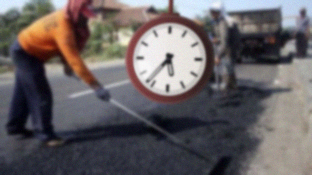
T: 5 h 37 min
